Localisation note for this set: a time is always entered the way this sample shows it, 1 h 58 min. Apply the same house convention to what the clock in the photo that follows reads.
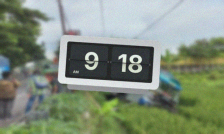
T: 9 h 18 min
